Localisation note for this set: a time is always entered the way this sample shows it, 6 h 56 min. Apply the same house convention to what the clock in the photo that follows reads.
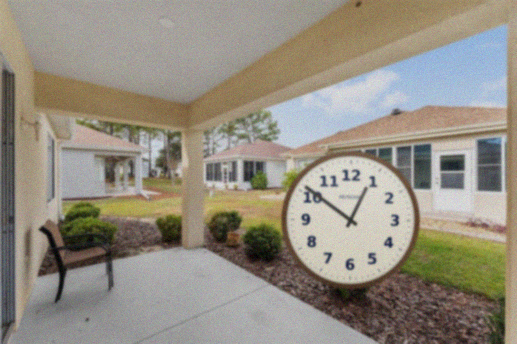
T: 12 h 51 min
